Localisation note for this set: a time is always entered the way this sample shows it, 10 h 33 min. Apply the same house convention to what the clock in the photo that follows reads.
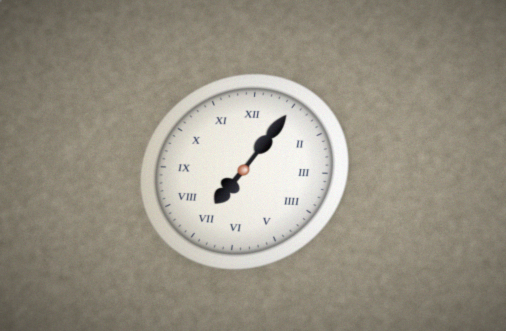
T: 7 h 05 min
